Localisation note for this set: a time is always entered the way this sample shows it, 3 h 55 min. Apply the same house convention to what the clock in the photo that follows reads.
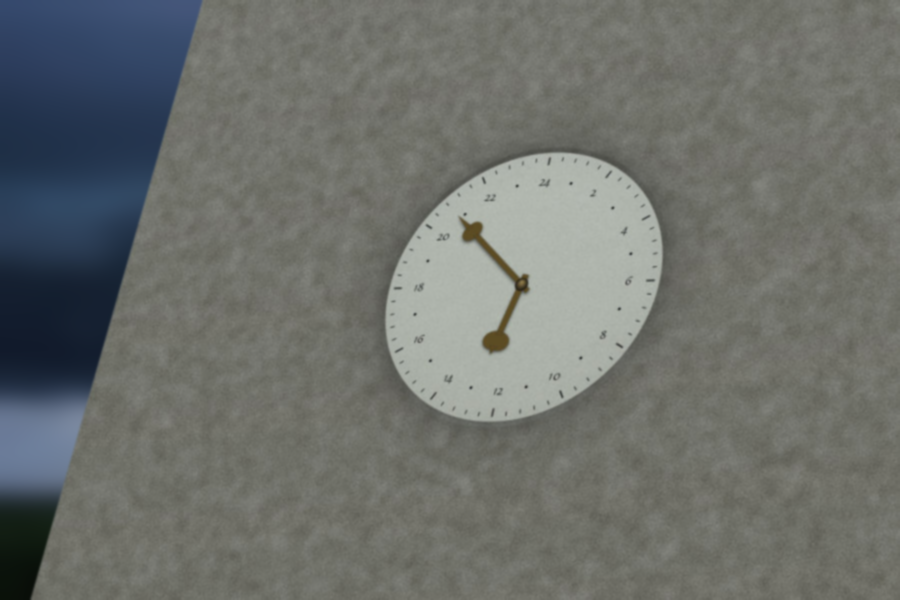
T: 12 h 52 min
